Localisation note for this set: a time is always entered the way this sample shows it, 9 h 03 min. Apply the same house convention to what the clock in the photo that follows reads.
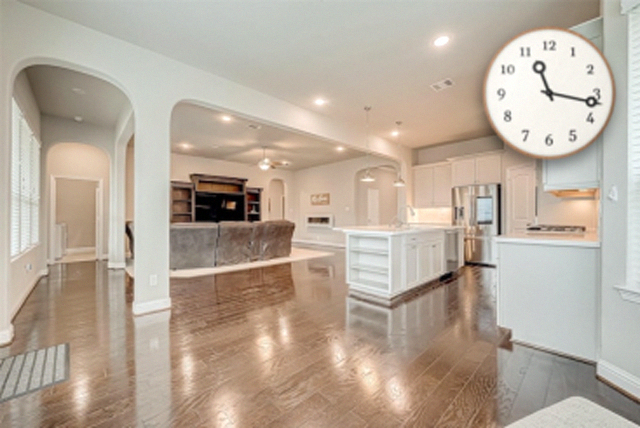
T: 11 h 17 min
